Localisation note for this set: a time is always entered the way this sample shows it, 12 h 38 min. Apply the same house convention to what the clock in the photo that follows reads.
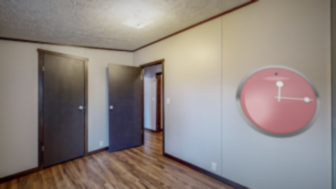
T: 12 h 16 min
